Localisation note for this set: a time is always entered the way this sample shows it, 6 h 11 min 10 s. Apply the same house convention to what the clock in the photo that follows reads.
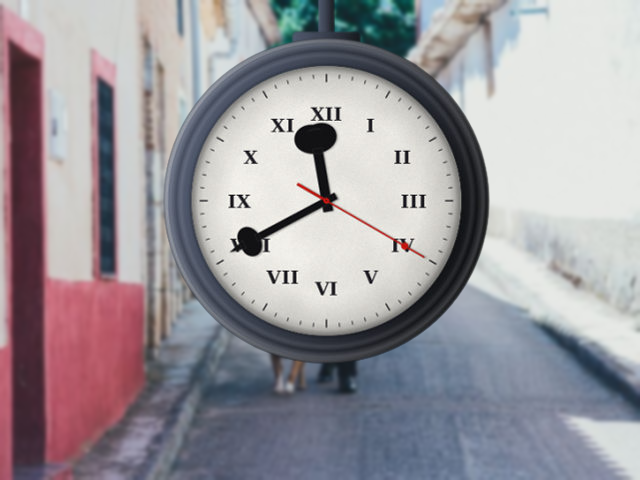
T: 11 h 40 min 20 s
